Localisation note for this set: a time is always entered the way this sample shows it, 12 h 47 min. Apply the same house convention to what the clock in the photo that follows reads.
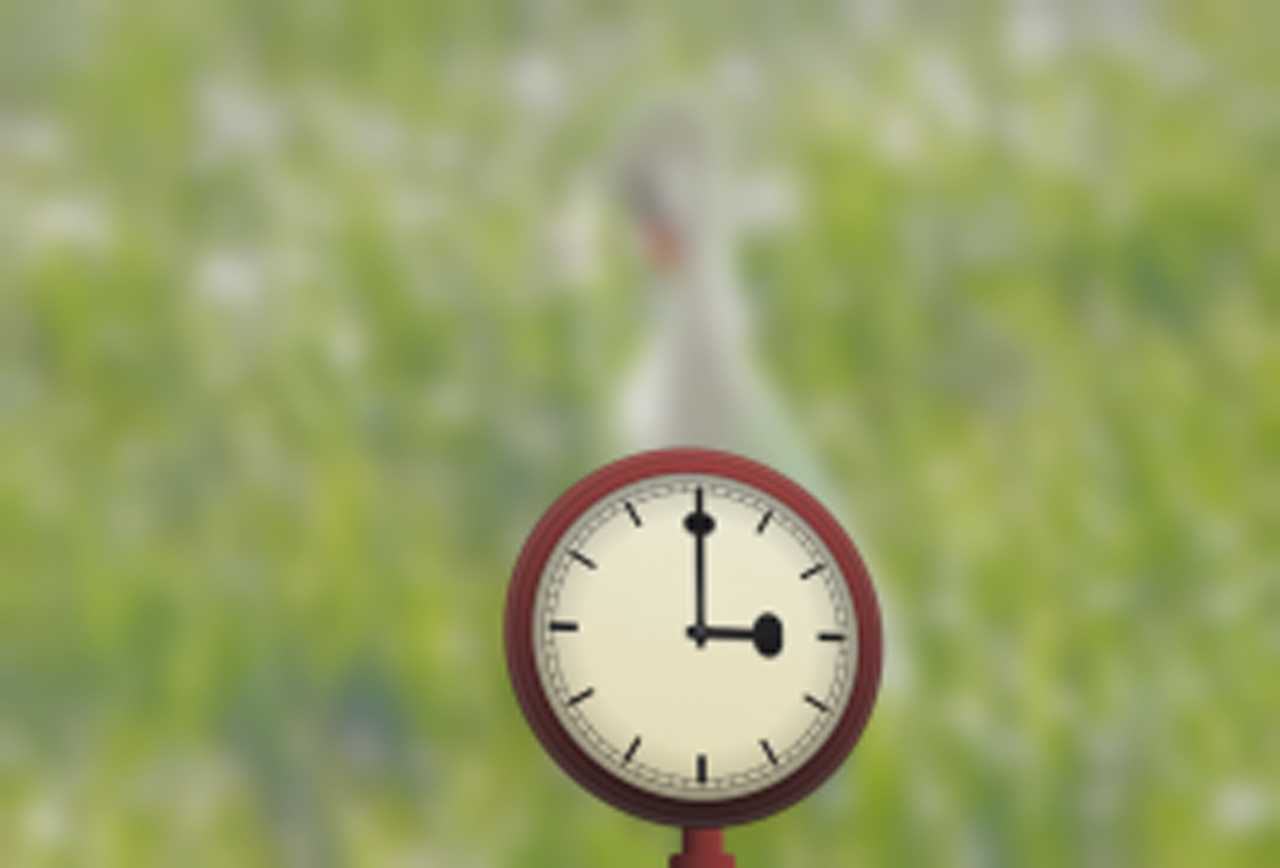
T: 3 h 00 min
